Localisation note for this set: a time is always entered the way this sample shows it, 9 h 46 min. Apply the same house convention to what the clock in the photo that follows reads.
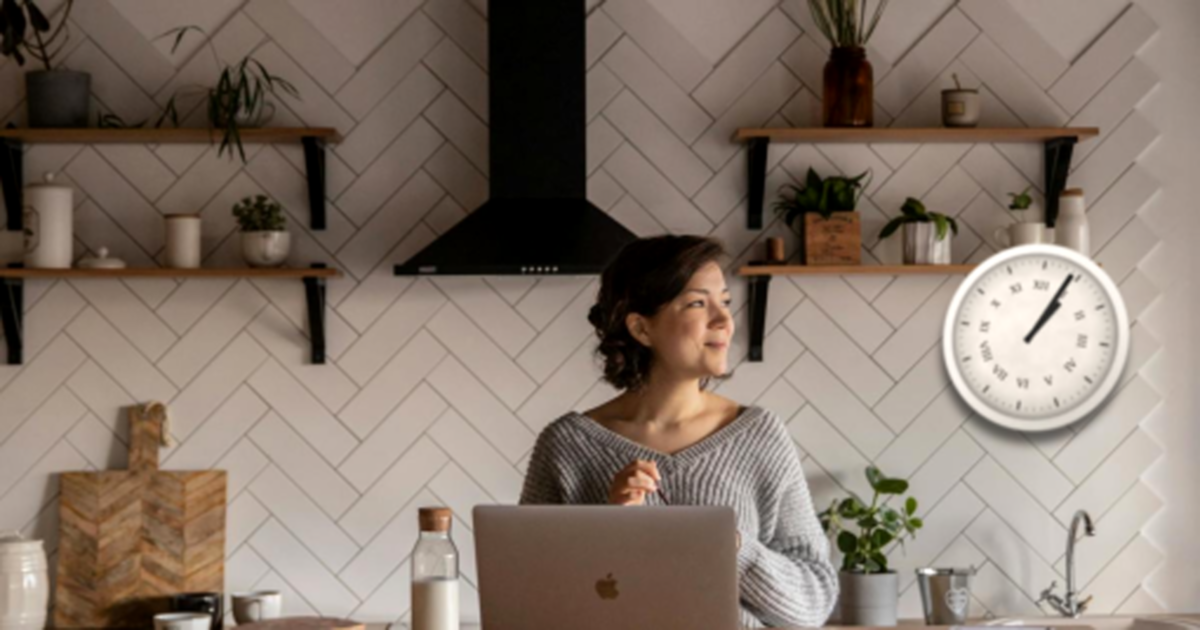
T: 1 h 04 min
